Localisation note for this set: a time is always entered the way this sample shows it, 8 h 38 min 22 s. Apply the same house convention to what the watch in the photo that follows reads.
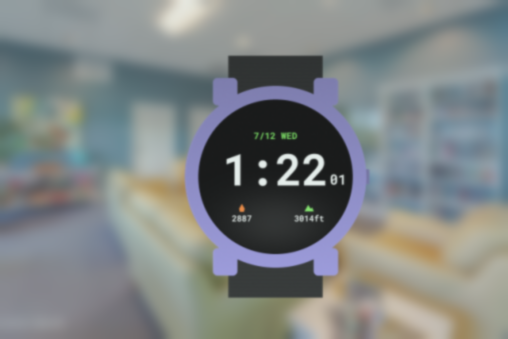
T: 1 h 22 min 01 s
